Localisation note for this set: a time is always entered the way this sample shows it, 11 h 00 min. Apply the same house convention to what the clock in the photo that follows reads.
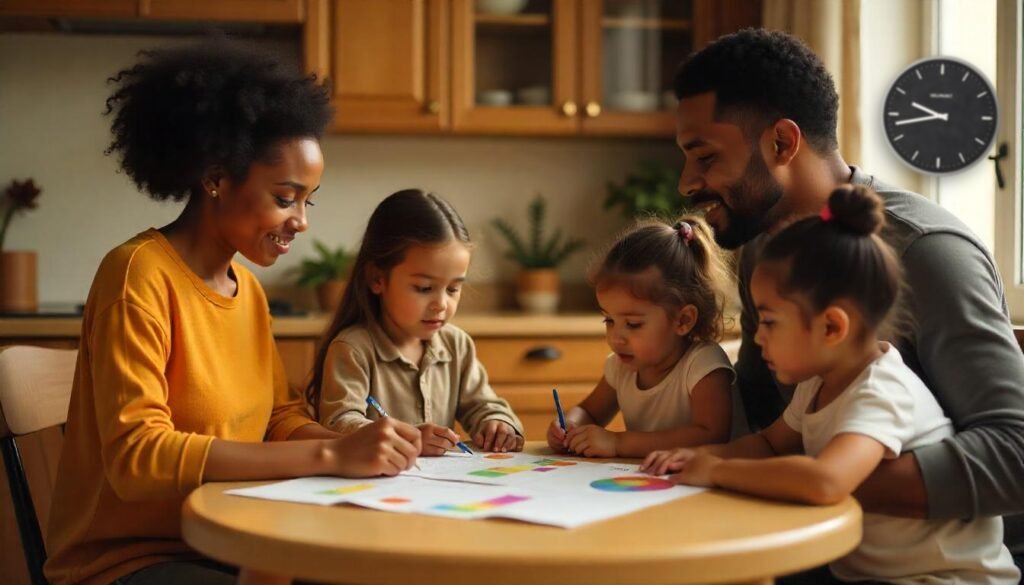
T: 9 h 43 min
